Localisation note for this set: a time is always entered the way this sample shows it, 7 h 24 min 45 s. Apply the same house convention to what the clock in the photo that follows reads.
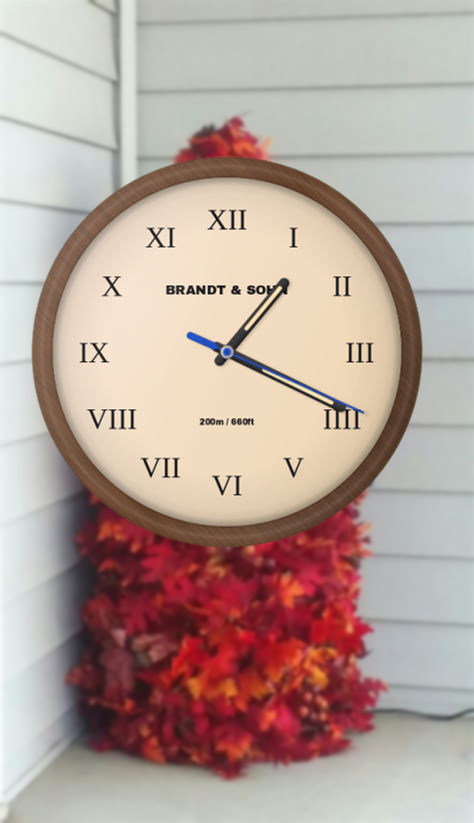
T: 1 h 19 min 19 s
